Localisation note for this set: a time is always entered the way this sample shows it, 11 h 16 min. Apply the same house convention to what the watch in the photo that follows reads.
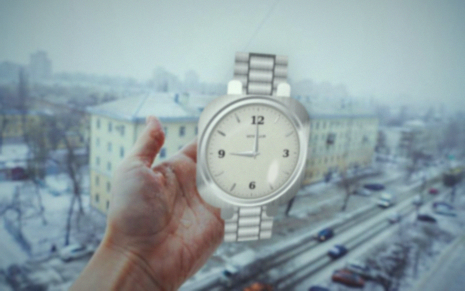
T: 9 h 00 min
